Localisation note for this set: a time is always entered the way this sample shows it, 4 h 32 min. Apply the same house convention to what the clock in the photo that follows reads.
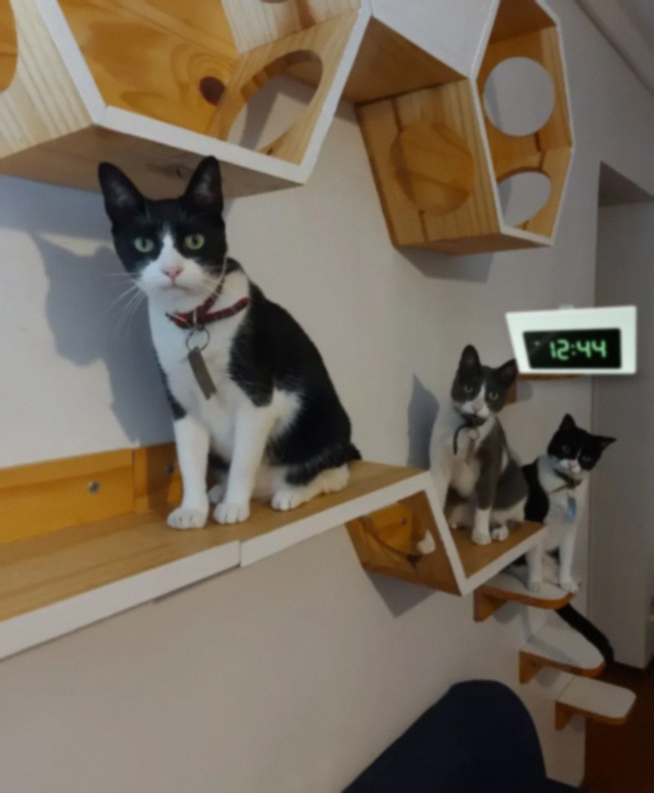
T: 12 h 44 min
